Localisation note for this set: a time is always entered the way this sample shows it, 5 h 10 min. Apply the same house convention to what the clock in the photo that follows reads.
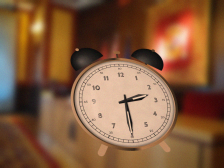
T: 2 h 30 min
